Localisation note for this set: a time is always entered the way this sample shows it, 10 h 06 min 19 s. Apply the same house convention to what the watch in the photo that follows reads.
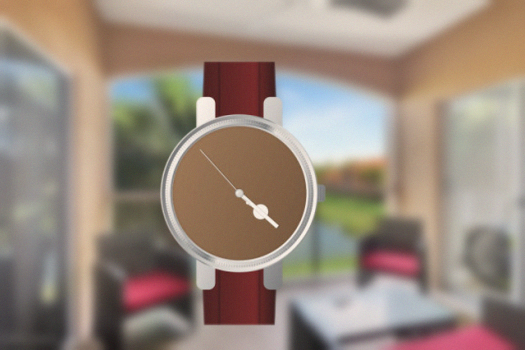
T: 4 h 21 min 53 s
